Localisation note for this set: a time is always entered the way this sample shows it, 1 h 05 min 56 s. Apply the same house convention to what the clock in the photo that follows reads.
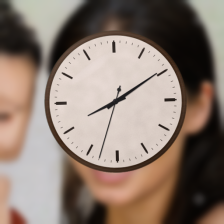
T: 8 h 09 min 33 s
